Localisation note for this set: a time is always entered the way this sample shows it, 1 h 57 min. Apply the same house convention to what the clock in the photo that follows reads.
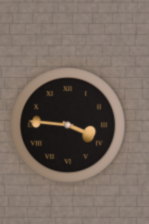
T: 3 h 46 min
